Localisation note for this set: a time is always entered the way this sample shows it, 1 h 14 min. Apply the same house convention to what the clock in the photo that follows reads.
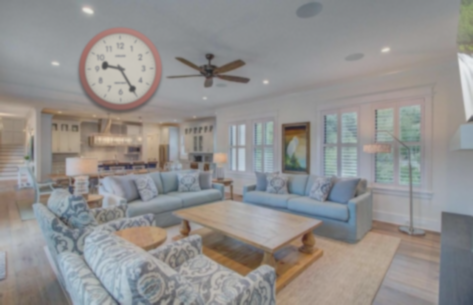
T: 9 h 25 min
